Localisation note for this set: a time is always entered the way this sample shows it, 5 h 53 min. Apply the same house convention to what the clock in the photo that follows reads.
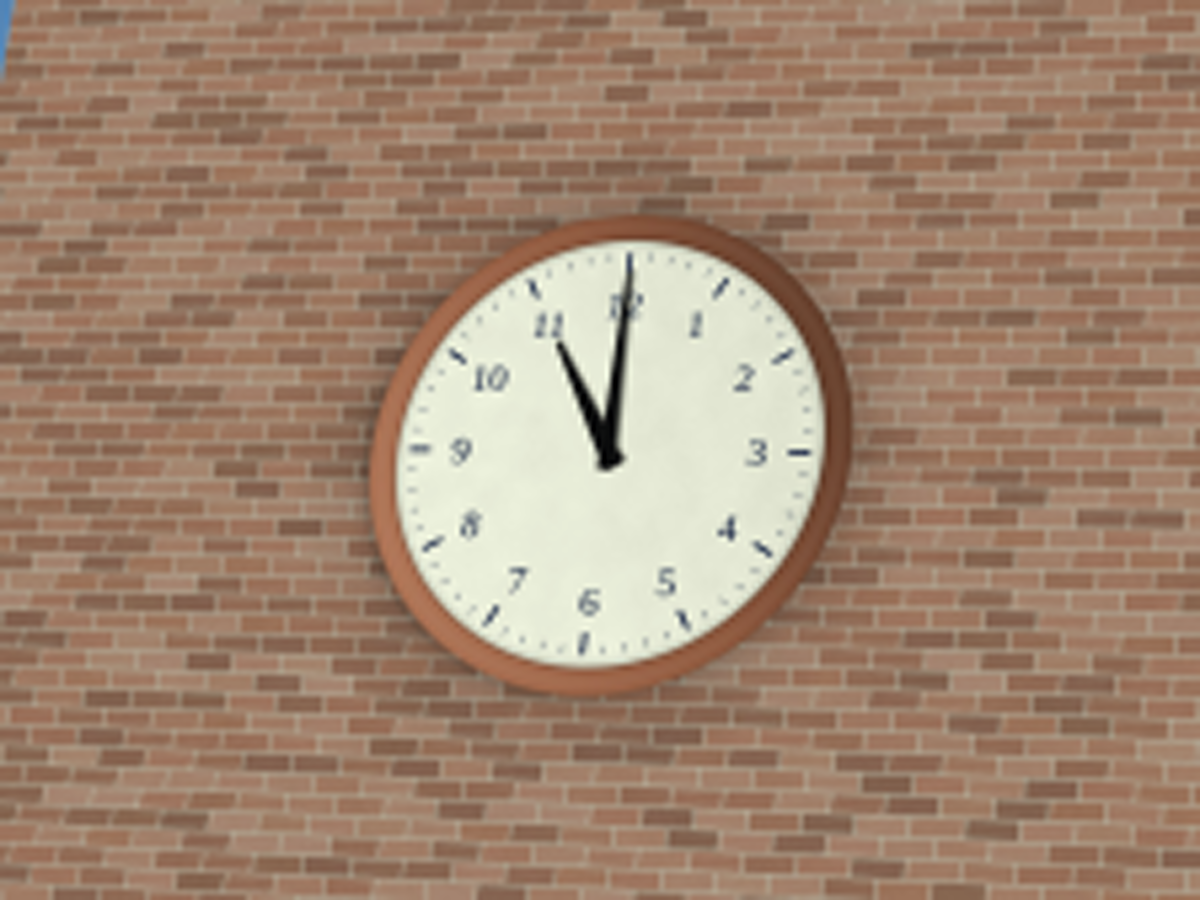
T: 11 h 00 min
